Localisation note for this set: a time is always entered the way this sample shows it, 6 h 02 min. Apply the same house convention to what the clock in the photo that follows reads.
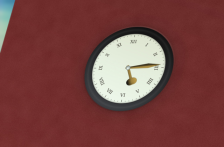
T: 5 h 14 min
